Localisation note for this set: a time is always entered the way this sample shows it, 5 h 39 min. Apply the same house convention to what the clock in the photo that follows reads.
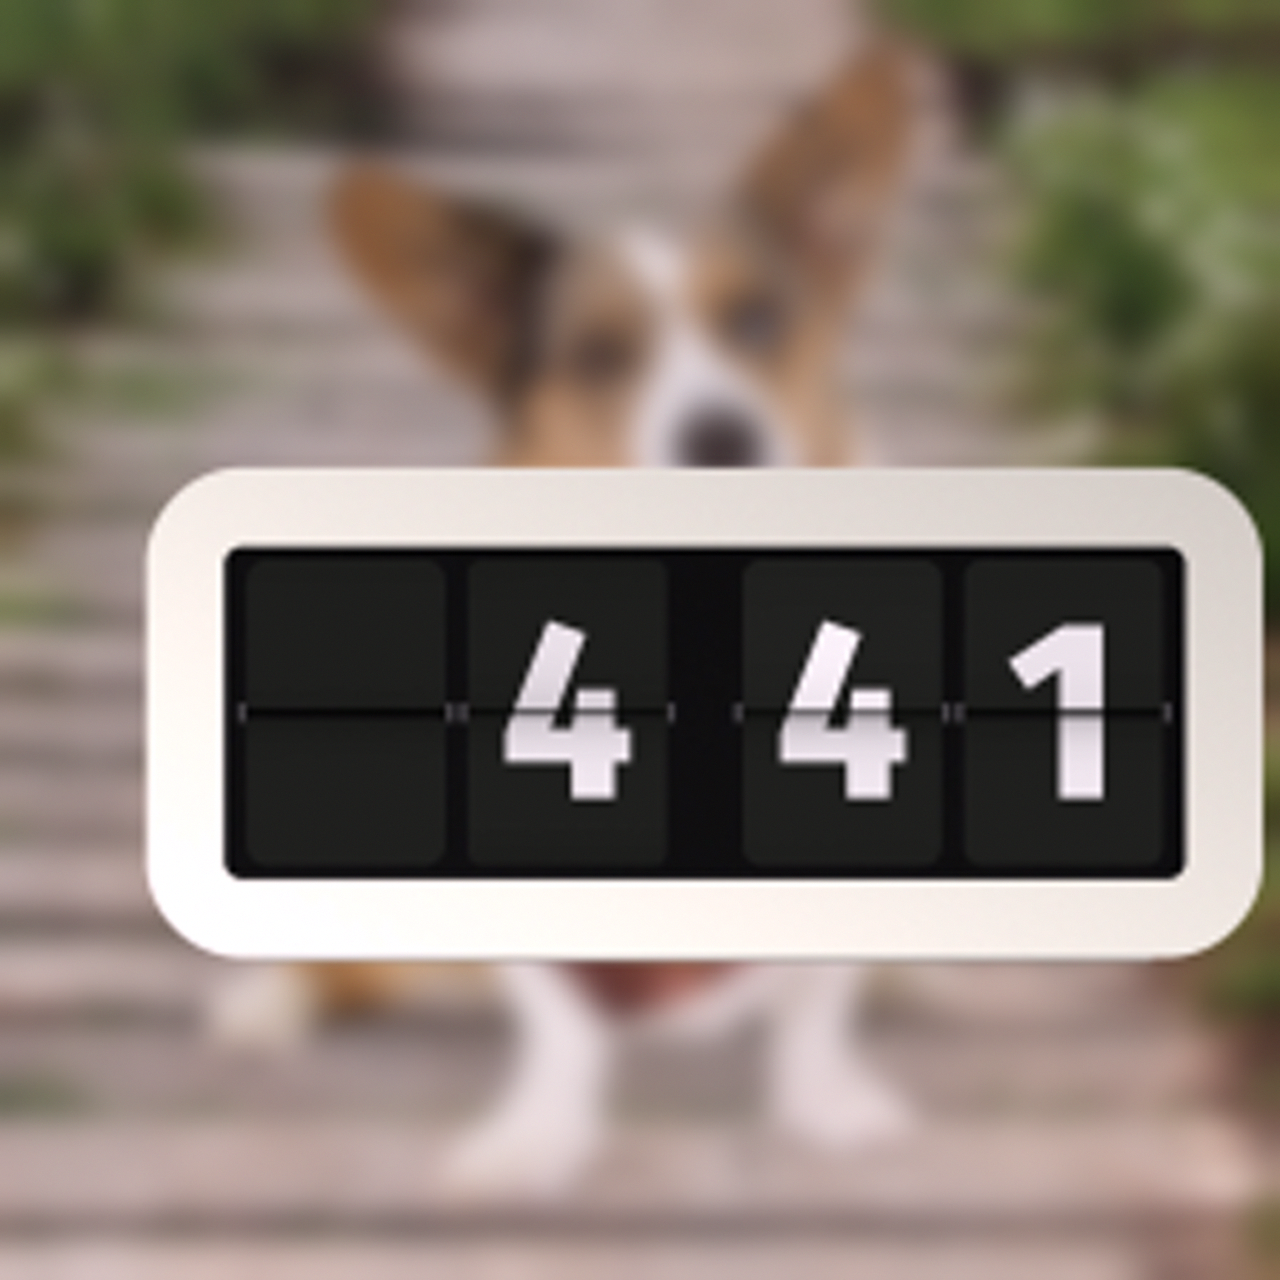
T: 4 h 41 min
